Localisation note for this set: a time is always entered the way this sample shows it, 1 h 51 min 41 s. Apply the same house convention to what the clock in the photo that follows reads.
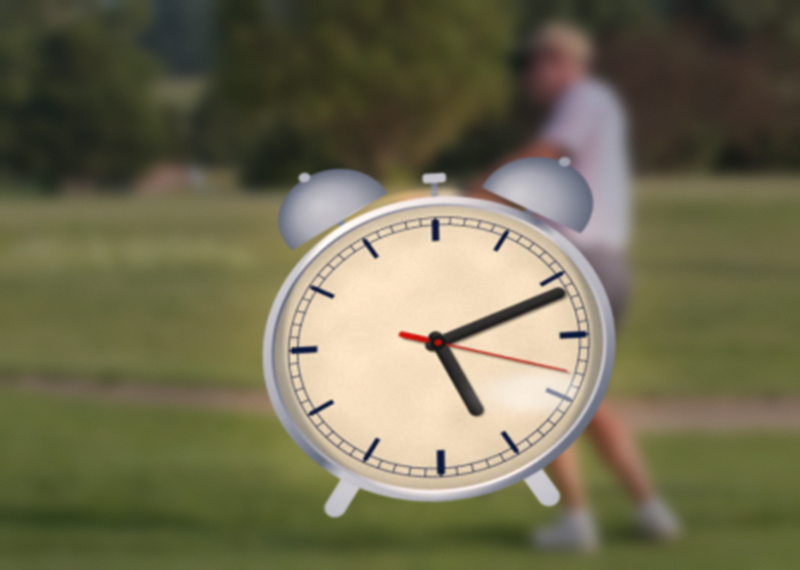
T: 5 h 11 min 18 s
